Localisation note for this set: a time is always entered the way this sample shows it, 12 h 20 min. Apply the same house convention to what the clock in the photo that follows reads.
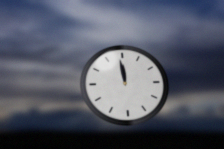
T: 11 h 59 min
